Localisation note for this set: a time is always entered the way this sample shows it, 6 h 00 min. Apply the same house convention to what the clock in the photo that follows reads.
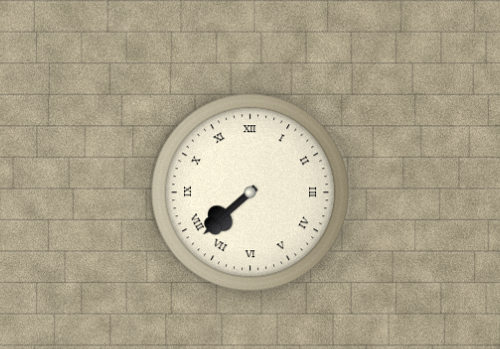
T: 7 h 38 min
